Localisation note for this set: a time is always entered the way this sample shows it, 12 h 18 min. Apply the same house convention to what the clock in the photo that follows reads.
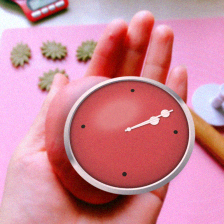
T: 2 h 10 min
